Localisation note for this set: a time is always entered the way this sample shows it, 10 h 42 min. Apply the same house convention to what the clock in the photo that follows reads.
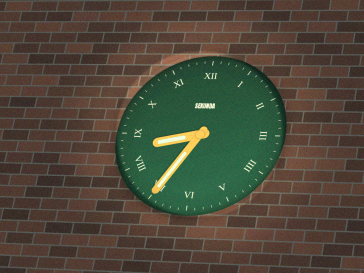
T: 8 h 35 min
